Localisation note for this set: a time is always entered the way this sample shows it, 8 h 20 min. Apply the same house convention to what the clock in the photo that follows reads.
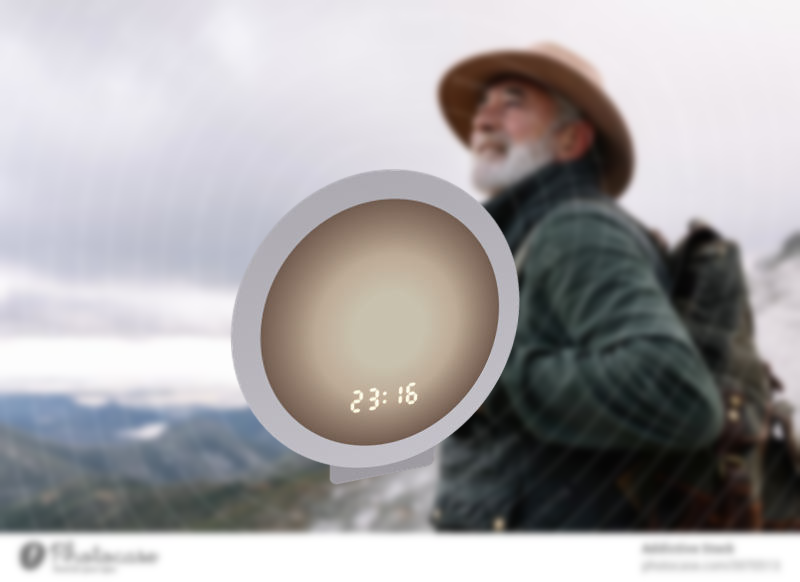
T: 23 h 16 min
